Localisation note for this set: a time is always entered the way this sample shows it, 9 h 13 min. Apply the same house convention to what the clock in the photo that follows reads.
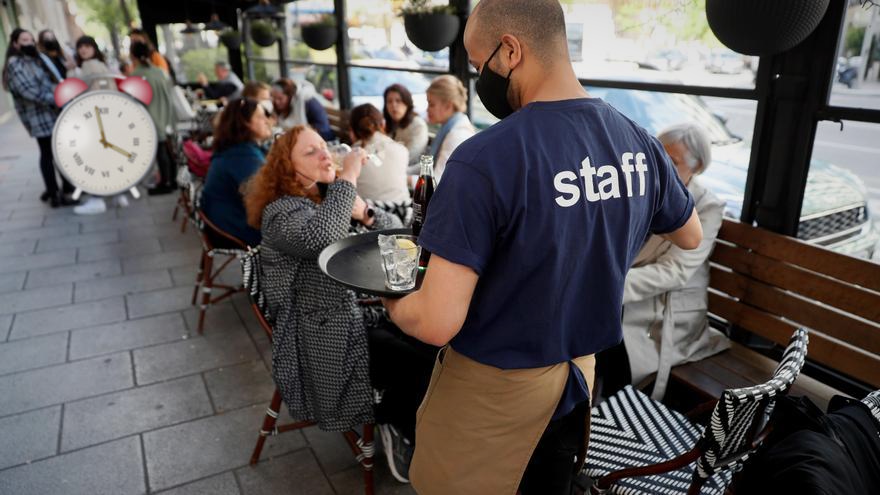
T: 3 h 58 min
